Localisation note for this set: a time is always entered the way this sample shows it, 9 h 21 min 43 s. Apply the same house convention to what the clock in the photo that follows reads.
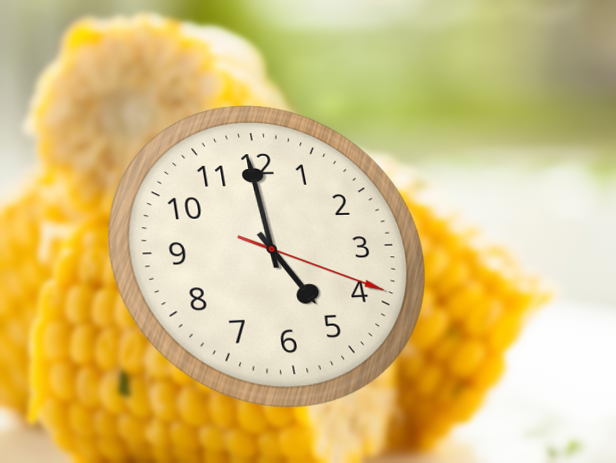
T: 4 h 59 min 19 s
